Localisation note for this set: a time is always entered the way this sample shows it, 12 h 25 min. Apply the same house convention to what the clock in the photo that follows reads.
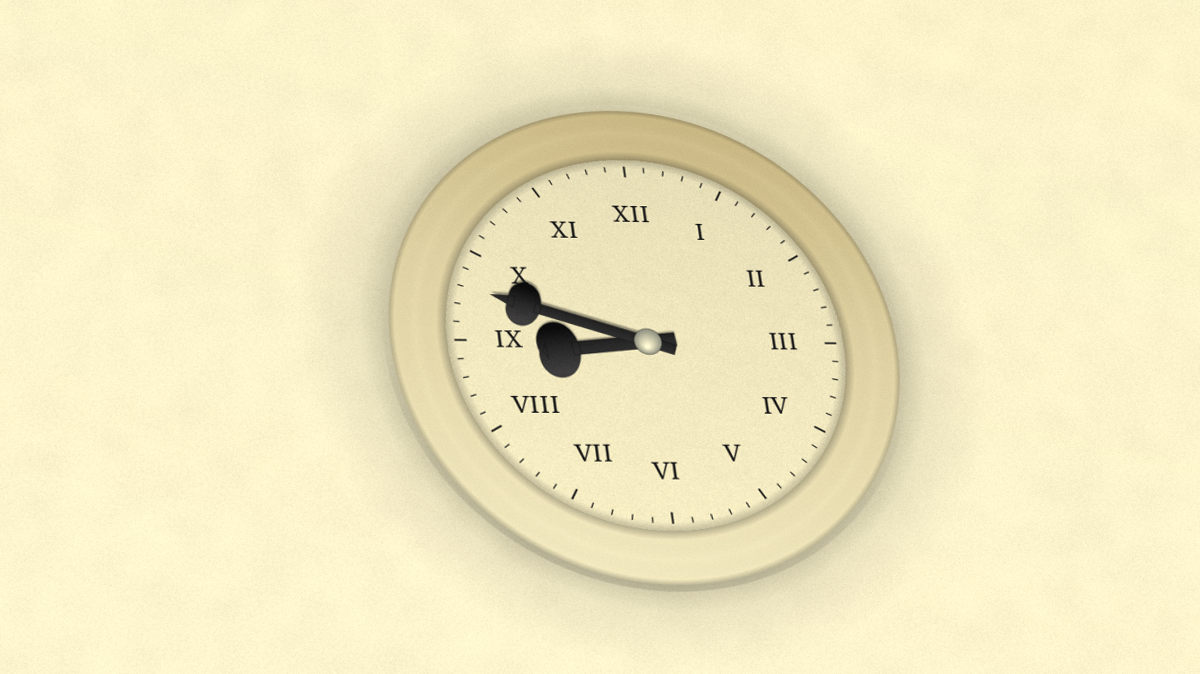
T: 8 h 48 min
